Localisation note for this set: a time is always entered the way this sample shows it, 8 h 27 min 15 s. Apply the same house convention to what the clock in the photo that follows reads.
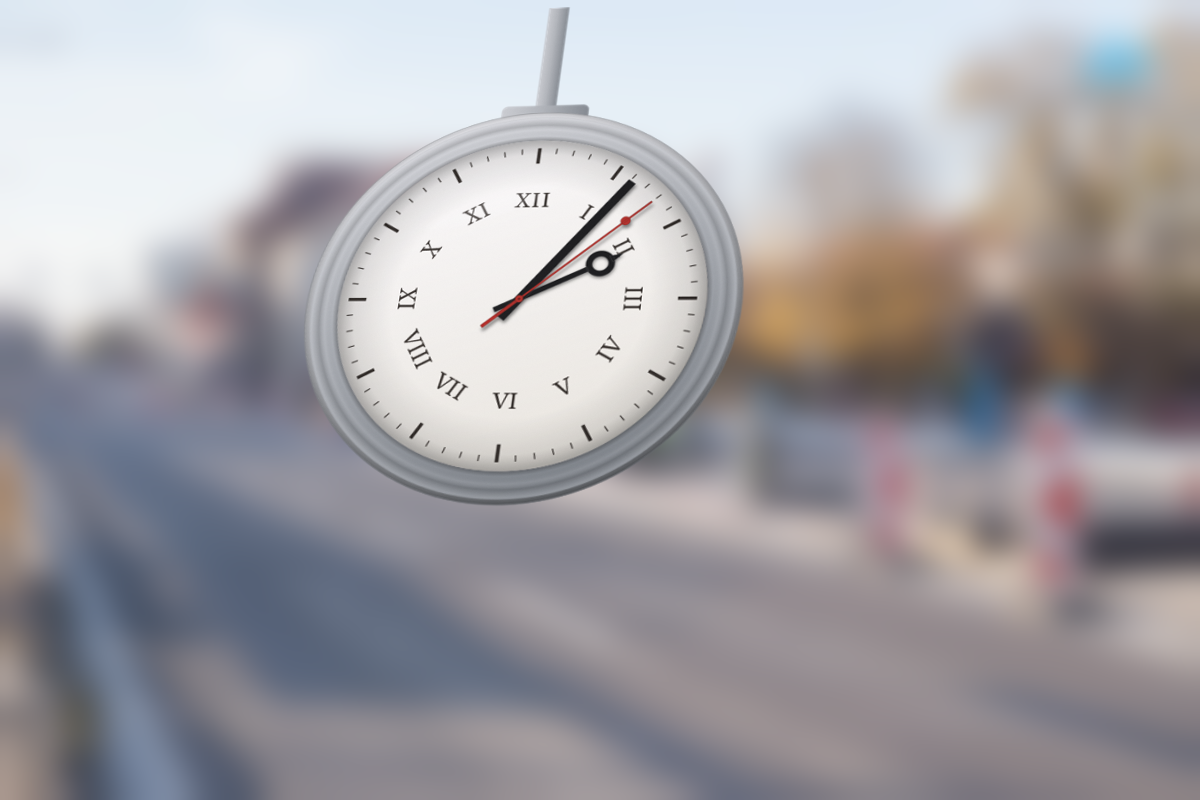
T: 2 h 06 min 08 s
